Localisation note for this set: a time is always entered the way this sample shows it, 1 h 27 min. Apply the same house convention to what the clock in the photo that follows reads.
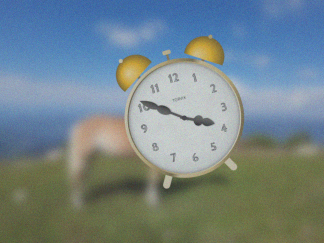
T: 3 h 51 min
